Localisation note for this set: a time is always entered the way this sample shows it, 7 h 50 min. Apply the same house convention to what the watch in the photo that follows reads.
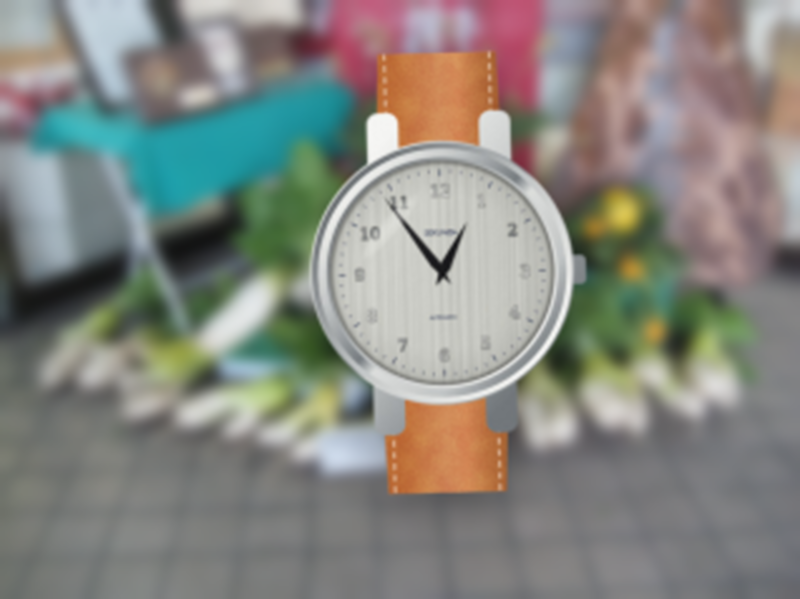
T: 12 h 54 min
